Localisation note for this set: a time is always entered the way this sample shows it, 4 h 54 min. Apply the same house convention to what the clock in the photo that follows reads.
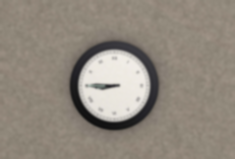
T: 8 h 45 min
